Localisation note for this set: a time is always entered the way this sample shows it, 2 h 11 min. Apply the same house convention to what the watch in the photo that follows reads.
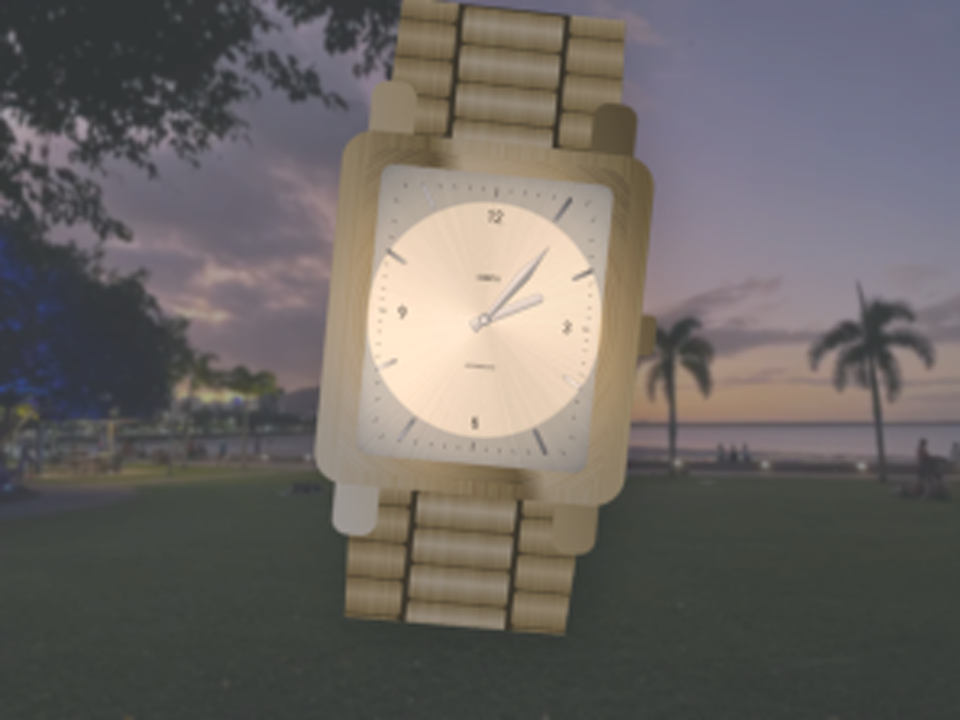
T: 2 h 06 min
